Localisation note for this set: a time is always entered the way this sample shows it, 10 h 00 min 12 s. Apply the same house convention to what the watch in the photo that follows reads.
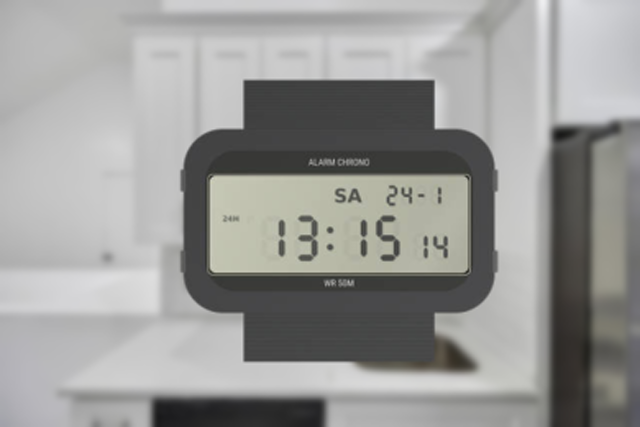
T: 13 h 15 min 14 s
